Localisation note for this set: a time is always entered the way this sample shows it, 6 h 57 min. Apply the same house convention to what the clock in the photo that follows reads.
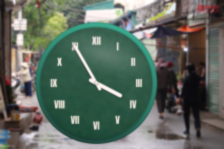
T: 3 h 55 min
